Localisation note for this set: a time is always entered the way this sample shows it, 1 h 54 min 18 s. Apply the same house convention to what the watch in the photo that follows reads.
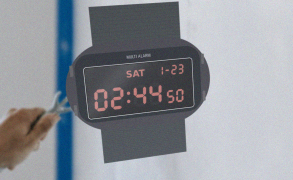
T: 2 h 44 min 50 s
